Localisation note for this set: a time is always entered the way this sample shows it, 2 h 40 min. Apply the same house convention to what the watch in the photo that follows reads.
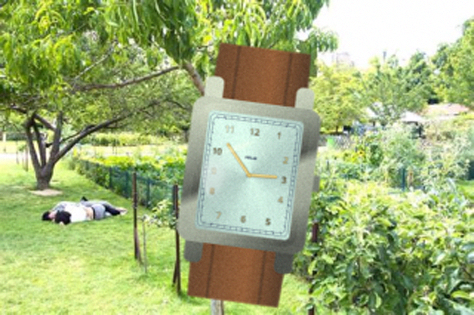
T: 2 h 53 min
